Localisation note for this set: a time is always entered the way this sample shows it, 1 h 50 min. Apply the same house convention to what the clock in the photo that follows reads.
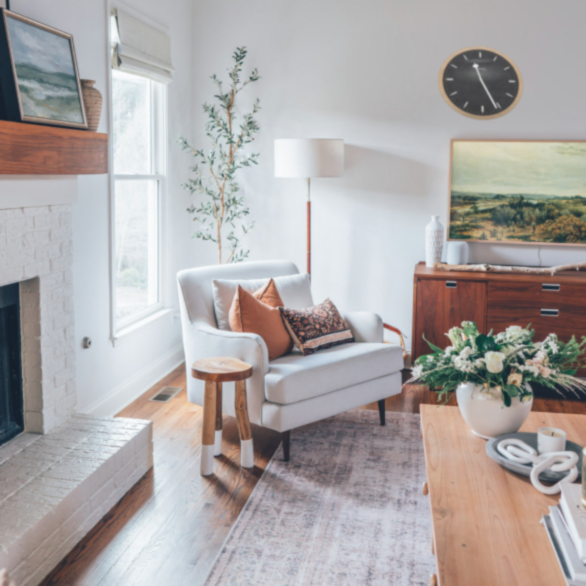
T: 11 h 26 min
